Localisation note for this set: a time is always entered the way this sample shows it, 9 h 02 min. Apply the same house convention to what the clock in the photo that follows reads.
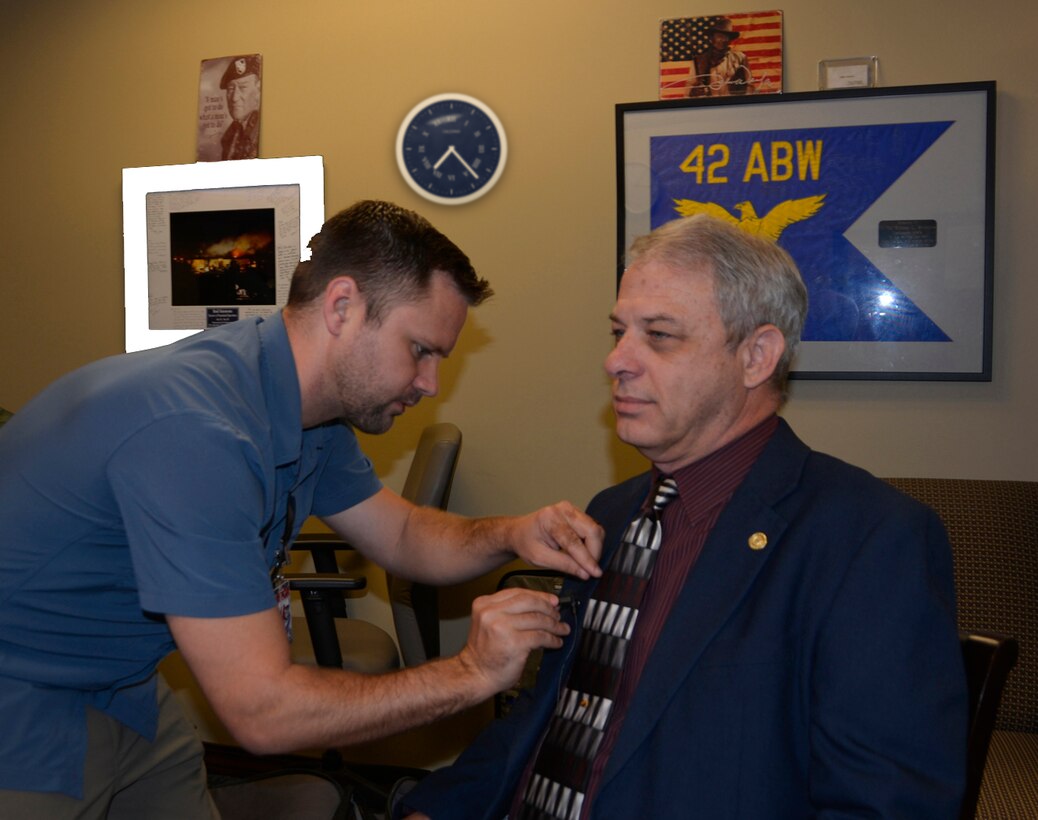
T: 7 h 23 min
